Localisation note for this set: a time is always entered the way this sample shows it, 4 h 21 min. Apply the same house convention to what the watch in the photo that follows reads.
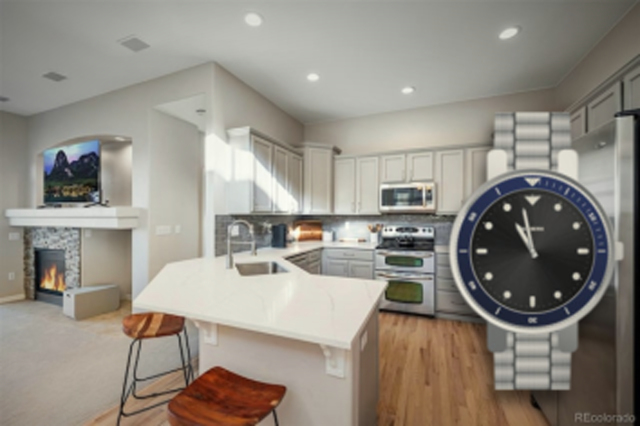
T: 10 h 58 min
